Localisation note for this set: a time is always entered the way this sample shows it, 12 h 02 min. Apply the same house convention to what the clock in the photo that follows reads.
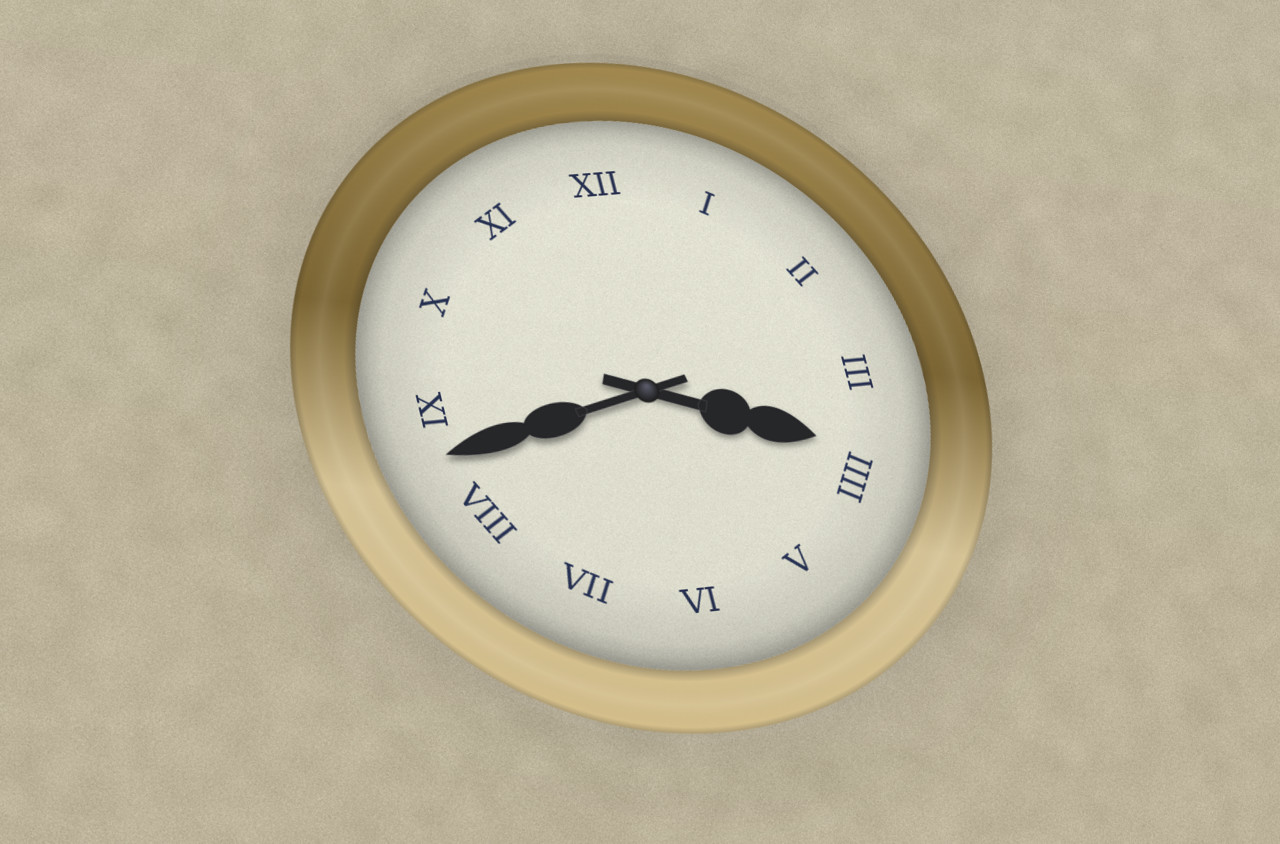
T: 3 h 43 min
